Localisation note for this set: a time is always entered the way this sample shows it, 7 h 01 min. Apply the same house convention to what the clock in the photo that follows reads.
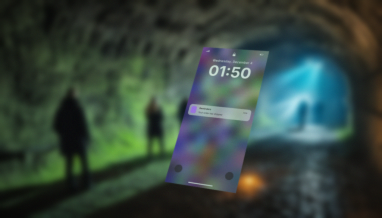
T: 1 h 50 min
